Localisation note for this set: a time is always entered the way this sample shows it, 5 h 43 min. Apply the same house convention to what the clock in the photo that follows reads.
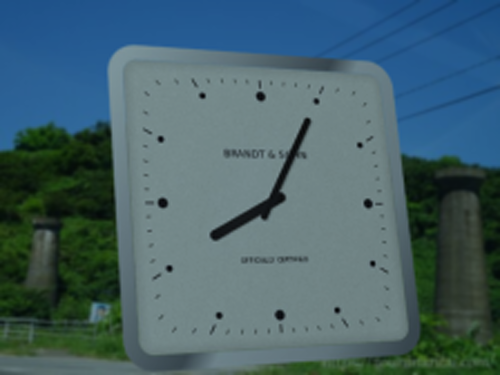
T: 8 h 05 min
